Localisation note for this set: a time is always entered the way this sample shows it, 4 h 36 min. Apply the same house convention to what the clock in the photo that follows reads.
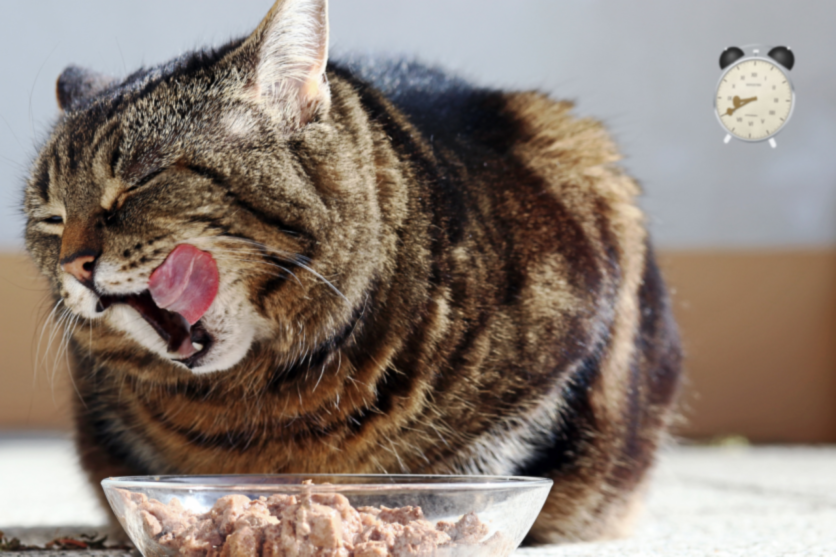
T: 8 h 40 min
